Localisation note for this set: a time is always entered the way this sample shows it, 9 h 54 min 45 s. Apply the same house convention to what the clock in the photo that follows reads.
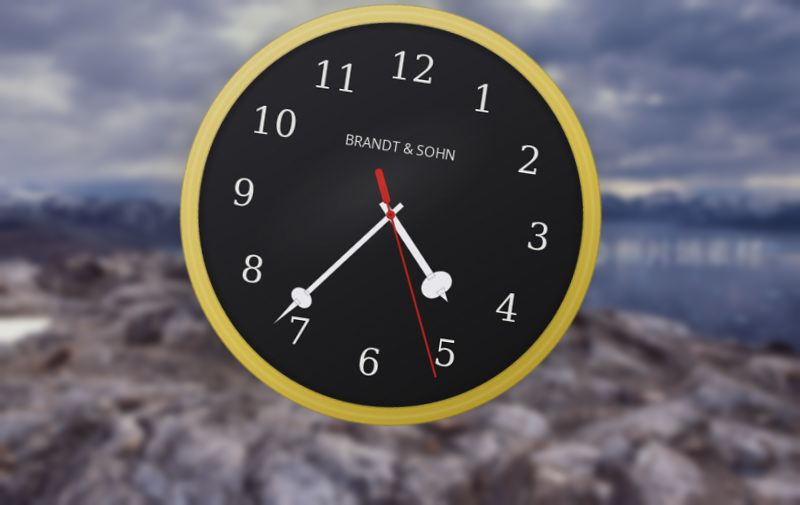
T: 4 h 36 min 26 s
